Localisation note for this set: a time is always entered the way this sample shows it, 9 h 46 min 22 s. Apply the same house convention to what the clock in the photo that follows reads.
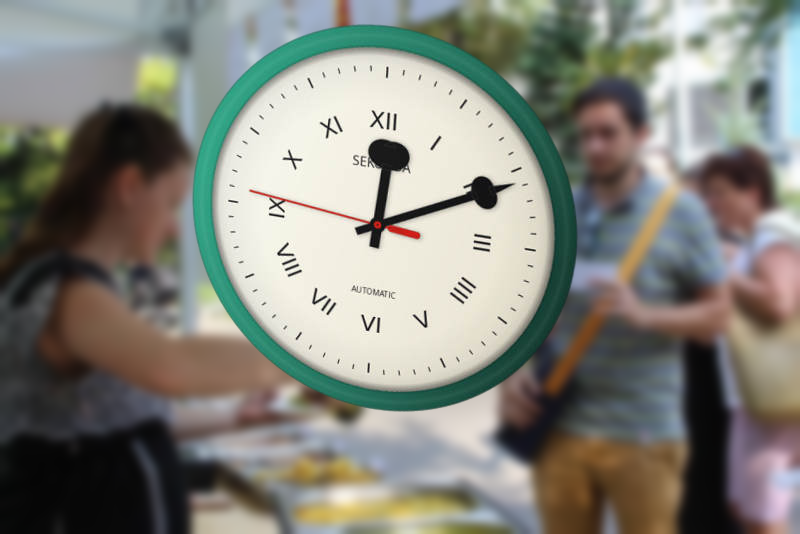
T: 12 h 10 min 46 s
